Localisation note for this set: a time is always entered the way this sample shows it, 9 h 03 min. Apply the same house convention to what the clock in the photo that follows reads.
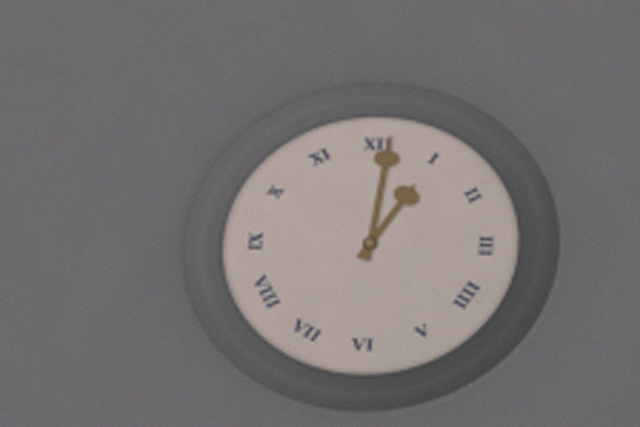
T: 1 h 01 min
